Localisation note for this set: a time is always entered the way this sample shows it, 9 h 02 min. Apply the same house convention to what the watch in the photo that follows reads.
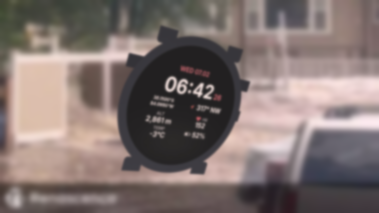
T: 6 h 42 min
